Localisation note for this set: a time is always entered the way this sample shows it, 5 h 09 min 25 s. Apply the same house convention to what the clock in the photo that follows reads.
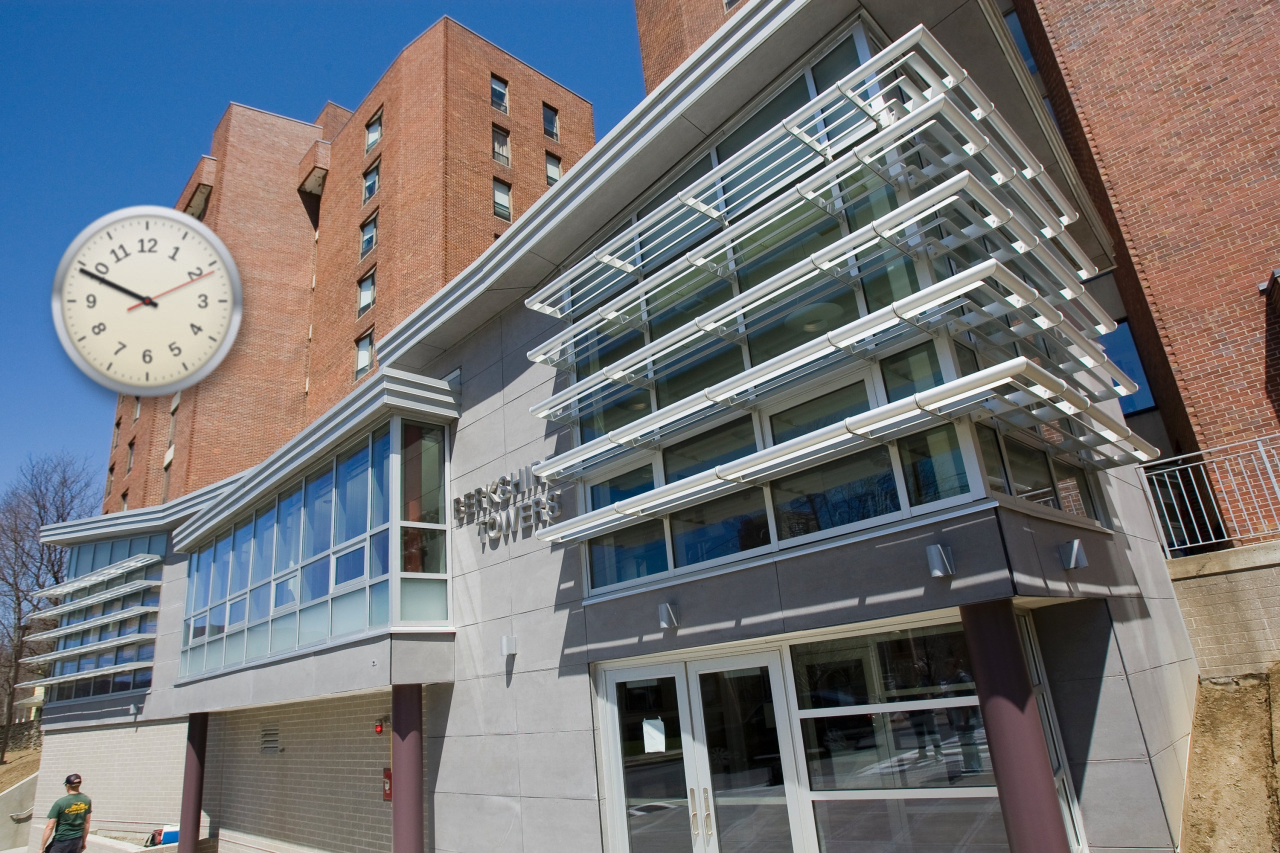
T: 9 h 49 min 11 s
